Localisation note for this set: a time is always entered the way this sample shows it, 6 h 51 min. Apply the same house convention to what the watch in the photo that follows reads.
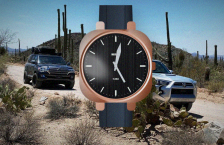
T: 5 h 02 min
